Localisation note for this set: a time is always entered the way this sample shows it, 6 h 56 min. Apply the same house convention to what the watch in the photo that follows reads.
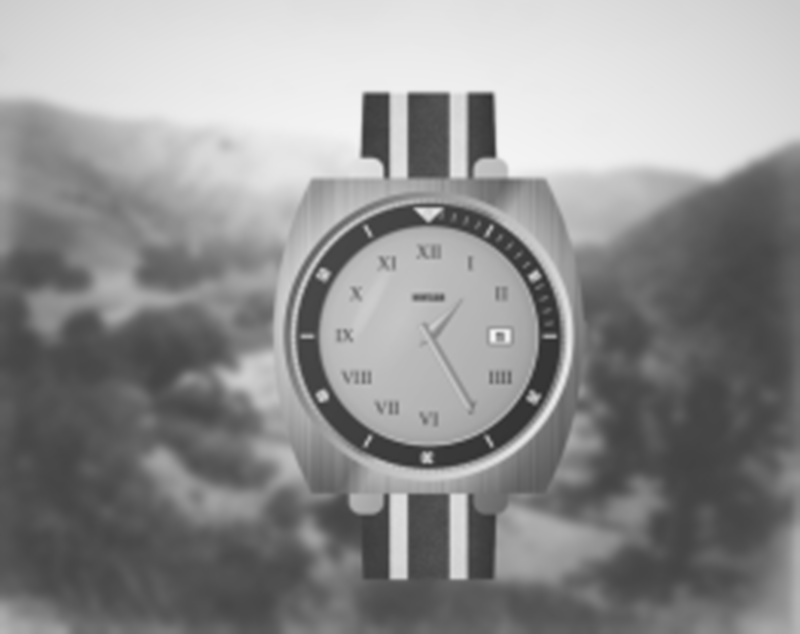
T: 1 h 25 min
